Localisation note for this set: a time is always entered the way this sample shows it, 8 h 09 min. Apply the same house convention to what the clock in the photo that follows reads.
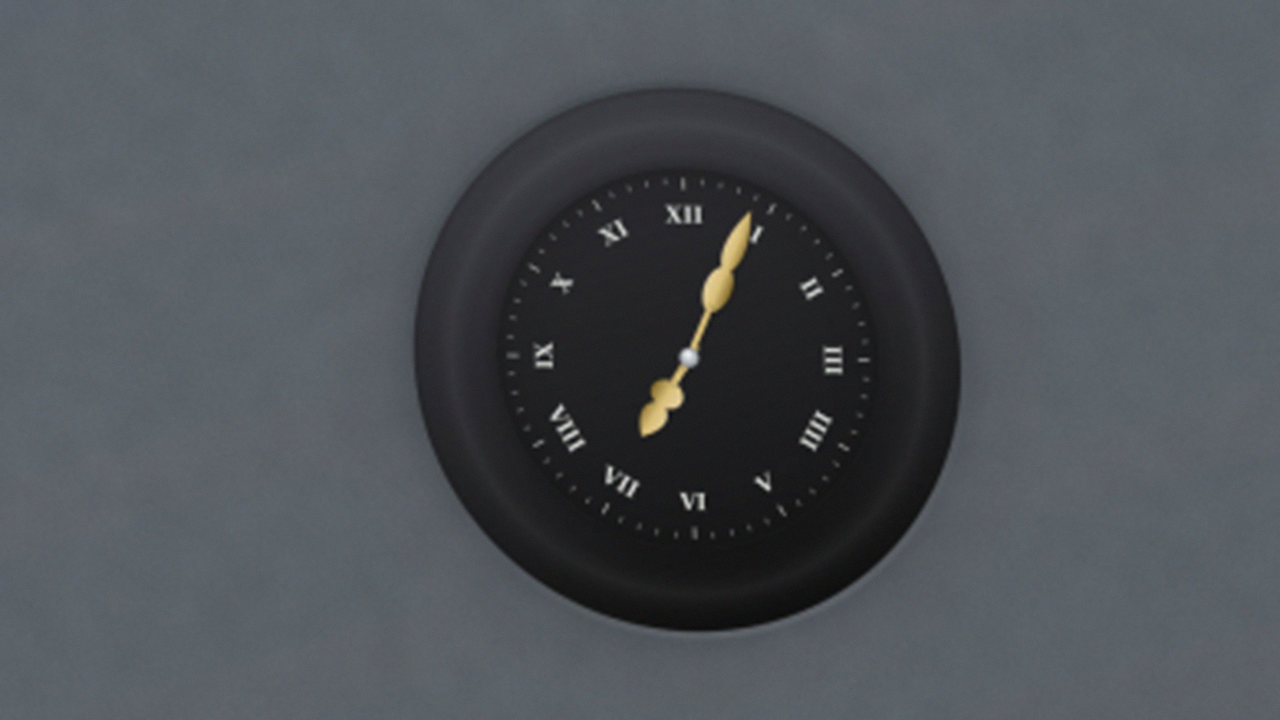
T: 7 h 04 min
